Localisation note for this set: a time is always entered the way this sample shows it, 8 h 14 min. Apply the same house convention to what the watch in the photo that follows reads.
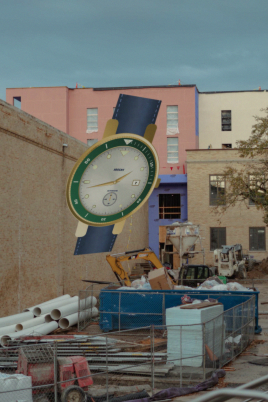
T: 1 h 43 min
